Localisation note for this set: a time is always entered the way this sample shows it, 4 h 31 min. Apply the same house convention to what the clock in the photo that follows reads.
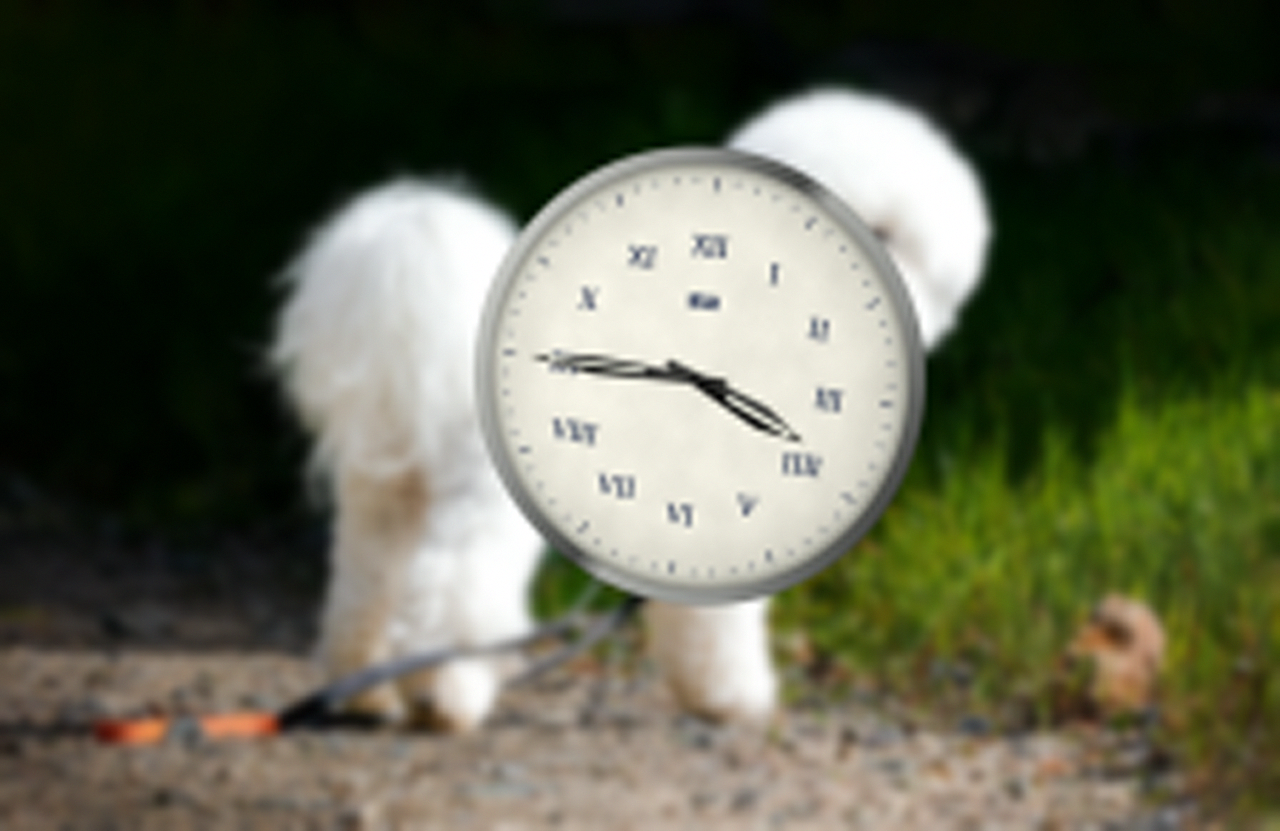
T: 3 h 45 min
